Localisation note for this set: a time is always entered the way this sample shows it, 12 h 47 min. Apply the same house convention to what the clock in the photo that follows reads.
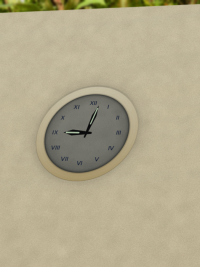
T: 9 h 02 min
